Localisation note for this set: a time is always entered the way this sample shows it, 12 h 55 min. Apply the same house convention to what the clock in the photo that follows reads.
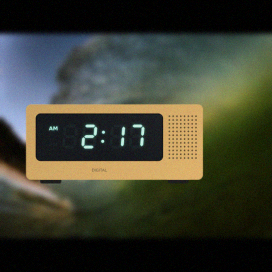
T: 2 h 17 min
